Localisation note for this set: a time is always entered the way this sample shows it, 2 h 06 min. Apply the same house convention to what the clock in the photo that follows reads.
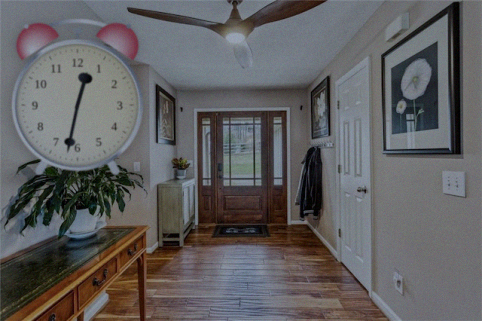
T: 12 h 32 min
